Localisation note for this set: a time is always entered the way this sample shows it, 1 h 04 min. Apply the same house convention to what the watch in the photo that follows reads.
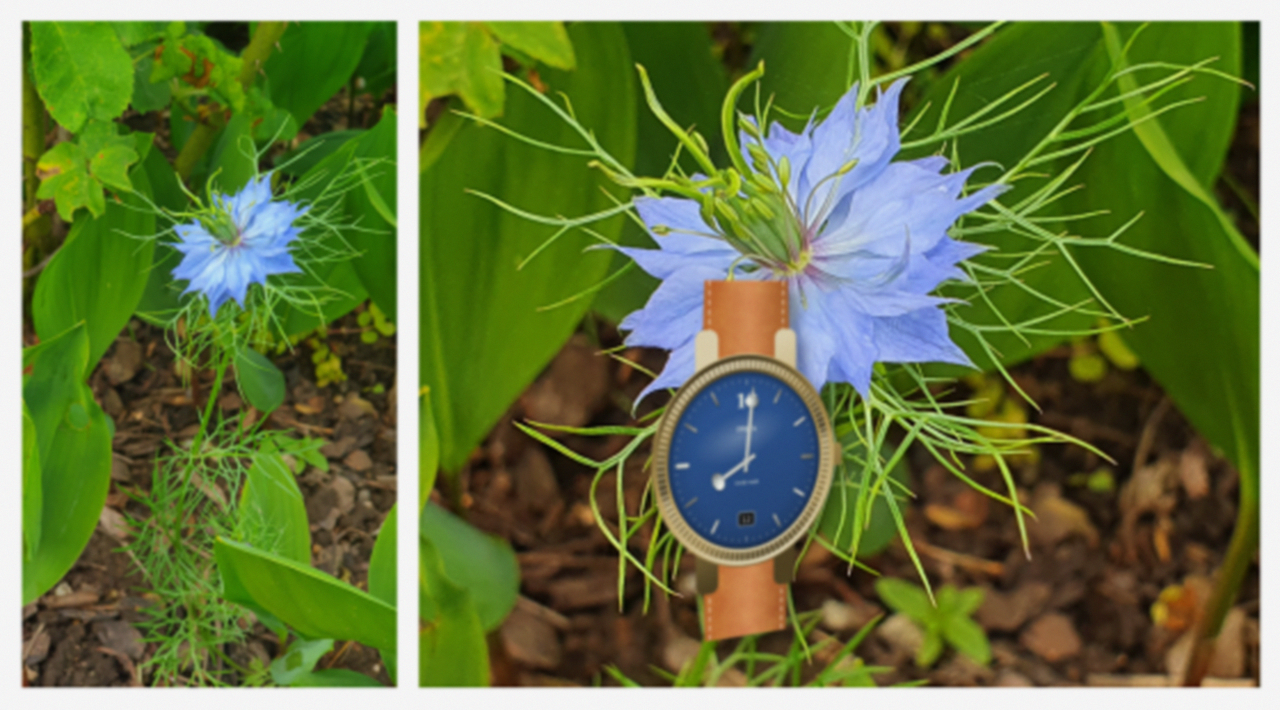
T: 8 h 01 min
